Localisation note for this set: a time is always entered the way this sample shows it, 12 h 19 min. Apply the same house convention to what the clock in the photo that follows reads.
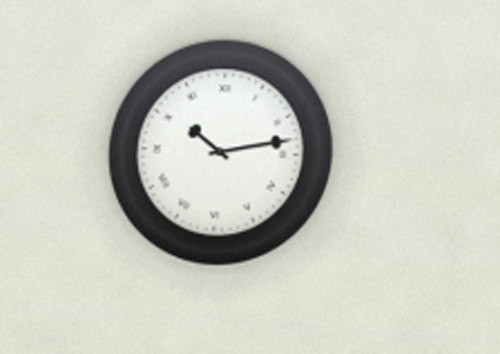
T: 10 h 13 min
